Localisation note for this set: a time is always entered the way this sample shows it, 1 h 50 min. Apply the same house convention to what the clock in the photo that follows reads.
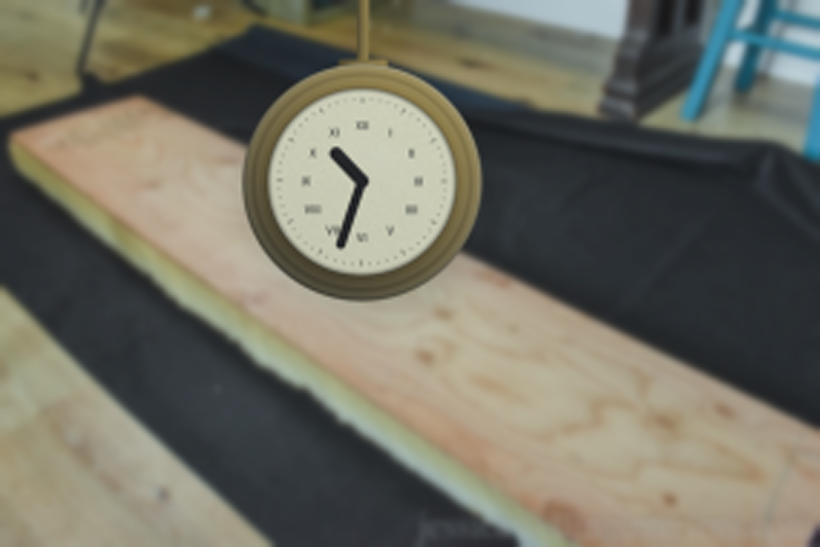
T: 10 h 33 min
